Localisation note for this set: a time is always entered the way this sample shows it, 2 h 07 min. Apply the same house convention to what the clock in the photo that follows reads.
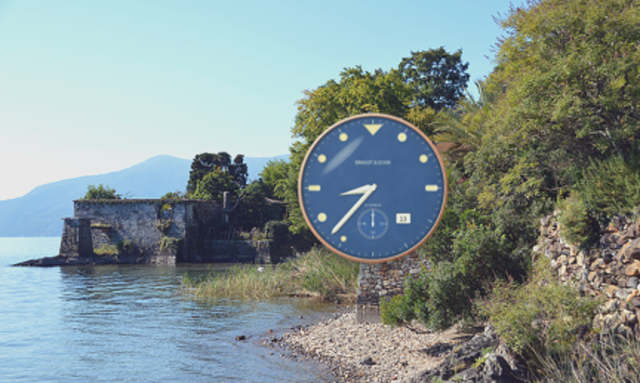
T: 8 h 37 min
